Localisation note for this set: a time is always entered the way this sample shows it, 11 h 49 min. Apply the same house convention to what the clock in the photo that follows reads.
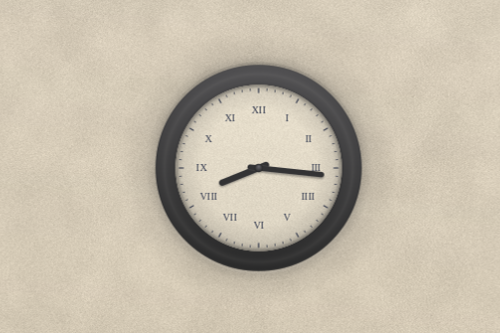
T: 8 h 16 min
